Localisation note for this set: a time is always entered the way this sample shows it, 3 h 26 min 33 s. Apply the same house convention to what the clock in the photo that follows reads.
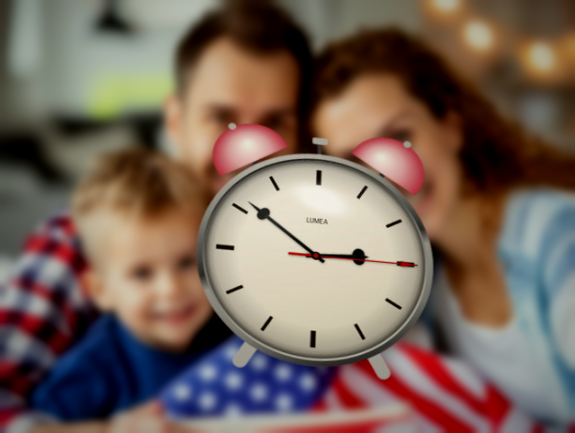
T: 2 h 51 min 15 s
